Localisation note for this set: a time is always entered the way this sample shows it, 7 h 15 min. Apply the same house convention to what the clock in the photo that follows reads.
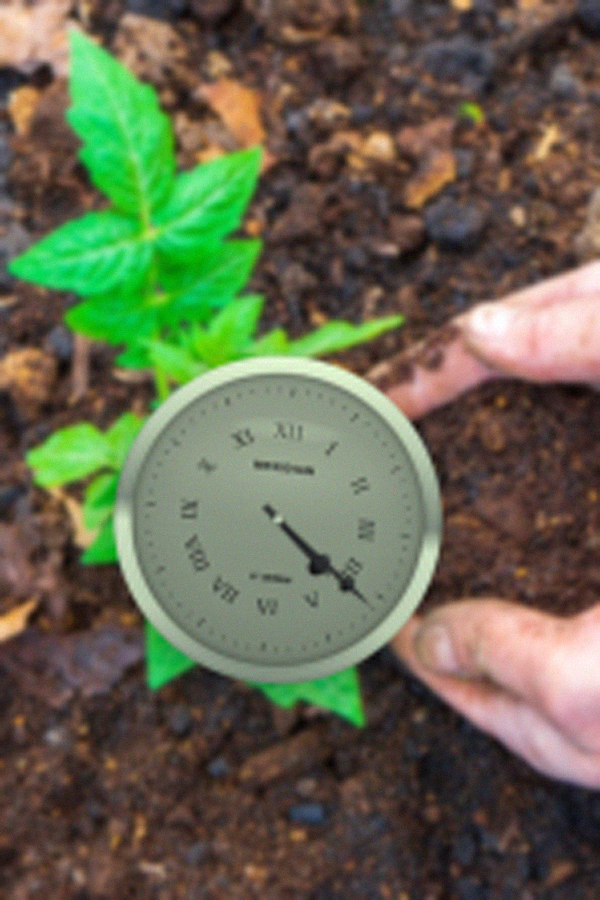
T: 4 h 21 min
